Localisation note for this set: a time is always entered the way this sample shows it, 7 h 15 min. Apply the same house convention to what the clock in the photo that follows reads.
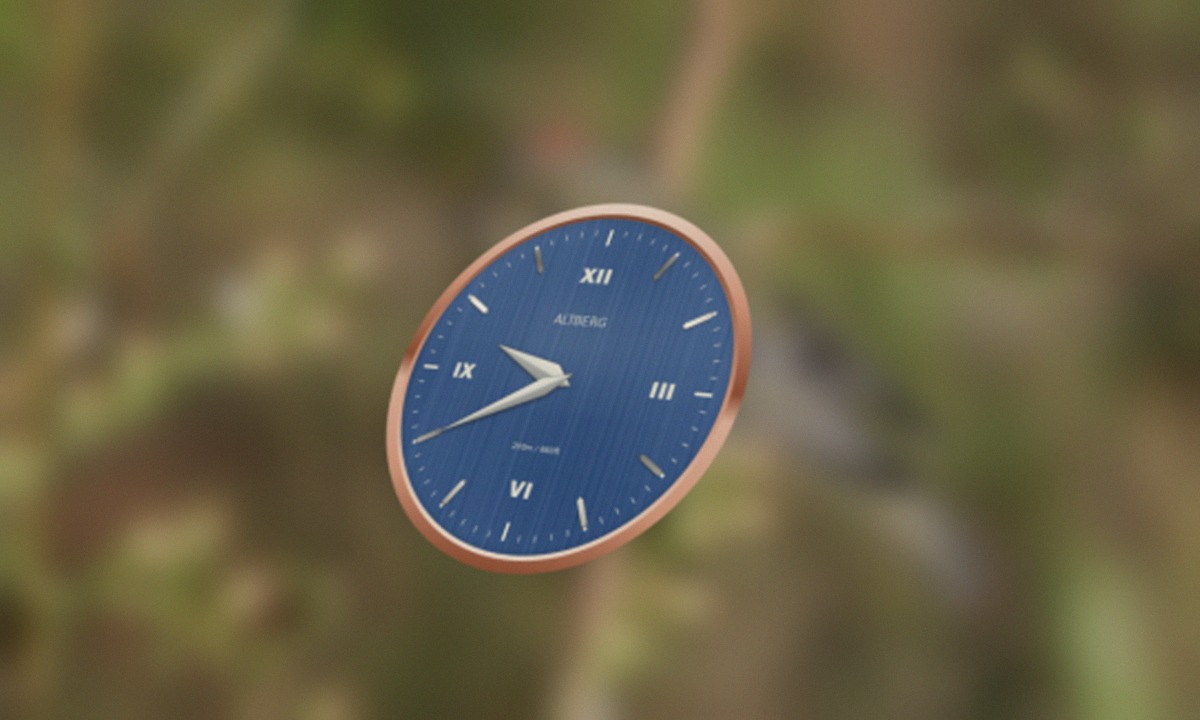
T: 9 h 40 min
